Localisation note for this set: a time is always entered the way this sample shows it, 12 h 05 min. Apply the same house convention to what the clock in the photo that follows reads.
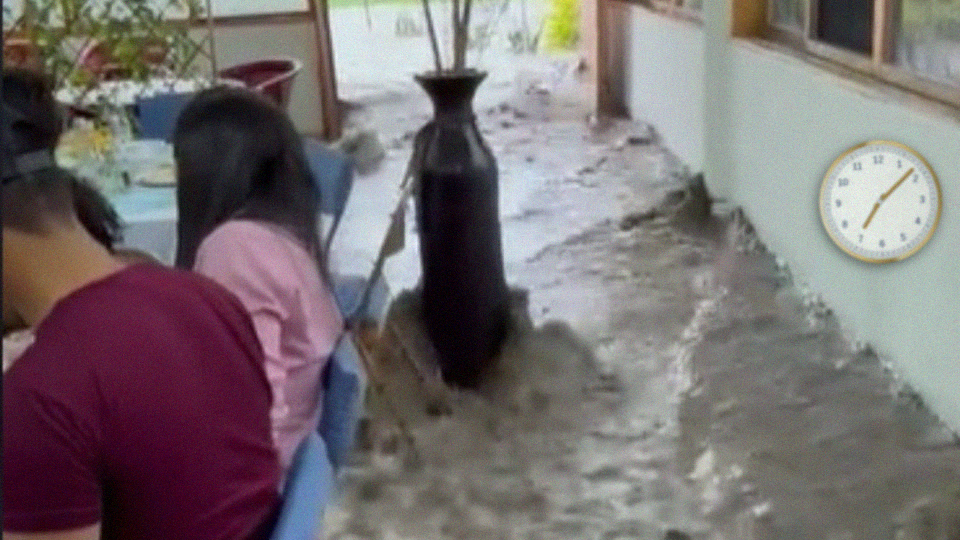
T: 7 h 08 min
